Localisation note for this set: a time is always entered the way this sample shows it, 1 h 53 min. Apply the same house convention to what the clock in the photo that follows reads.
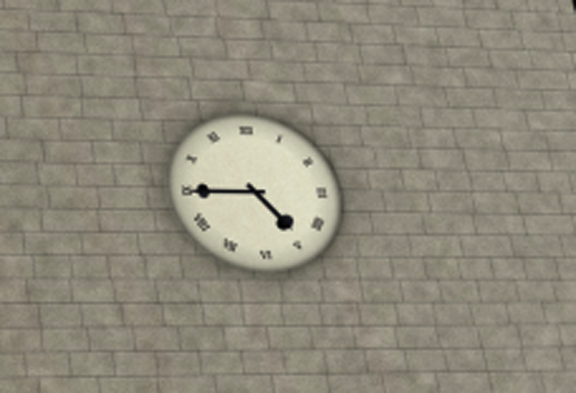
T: 4 h 45 min
